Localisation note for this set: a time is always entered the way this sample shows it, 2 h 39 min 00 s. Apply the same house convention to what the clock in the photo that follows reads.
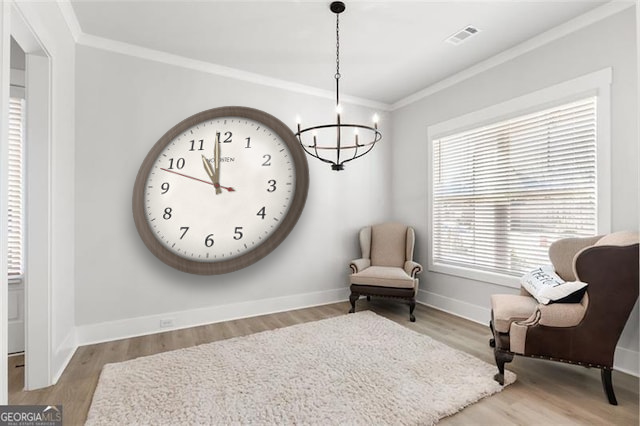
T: 10 h 58 min 48 s
